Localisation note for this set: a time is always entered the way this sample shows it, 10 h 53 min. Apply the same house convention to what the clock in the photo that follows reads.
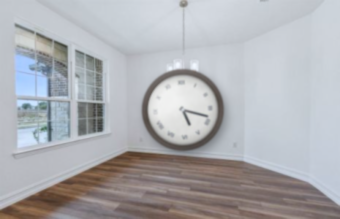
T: 5 h 18 min
